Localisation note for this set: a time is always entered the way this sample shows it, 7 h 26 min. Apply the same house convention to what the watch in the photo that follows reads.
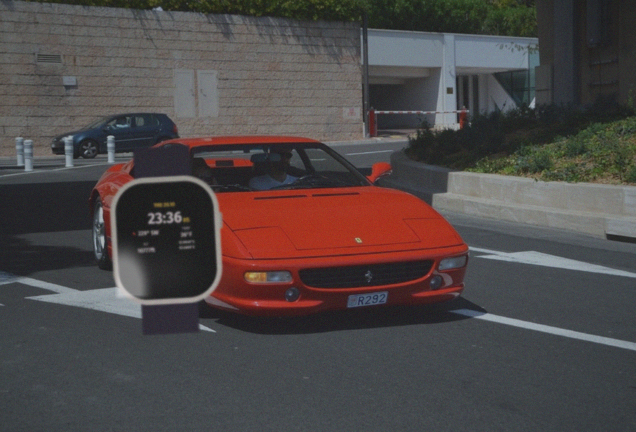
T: 23 h 36 min
